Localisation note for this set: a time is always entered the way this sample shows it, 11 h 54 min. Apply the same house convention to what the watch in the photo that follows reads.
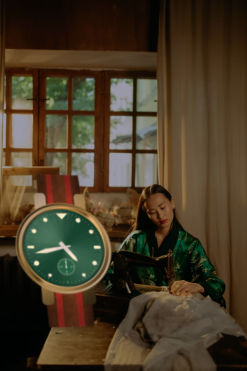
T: 4 h 43 min
